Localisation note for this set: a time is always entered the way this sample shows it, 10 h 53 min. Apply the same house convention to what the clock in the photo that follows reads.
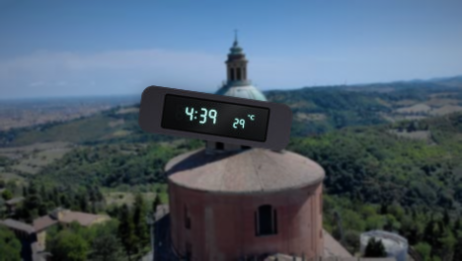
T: 4 h 39 min
